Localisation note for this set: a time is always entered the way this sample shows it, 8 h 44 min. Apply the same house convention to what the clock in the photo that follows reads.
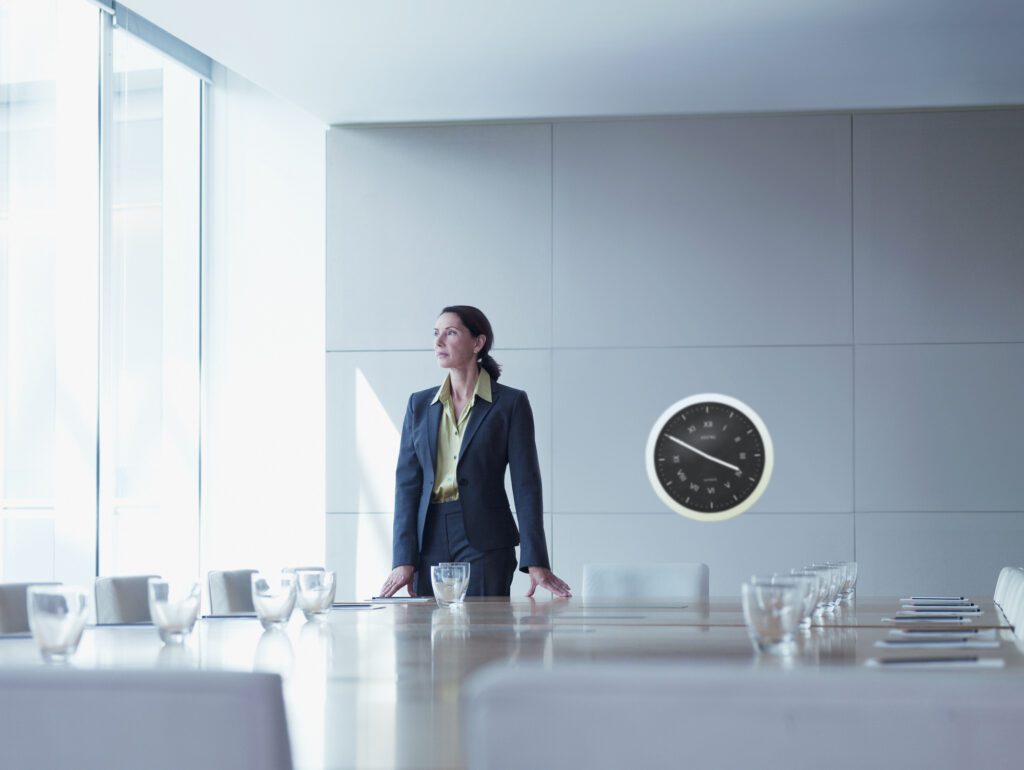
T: 3 h 50 min
